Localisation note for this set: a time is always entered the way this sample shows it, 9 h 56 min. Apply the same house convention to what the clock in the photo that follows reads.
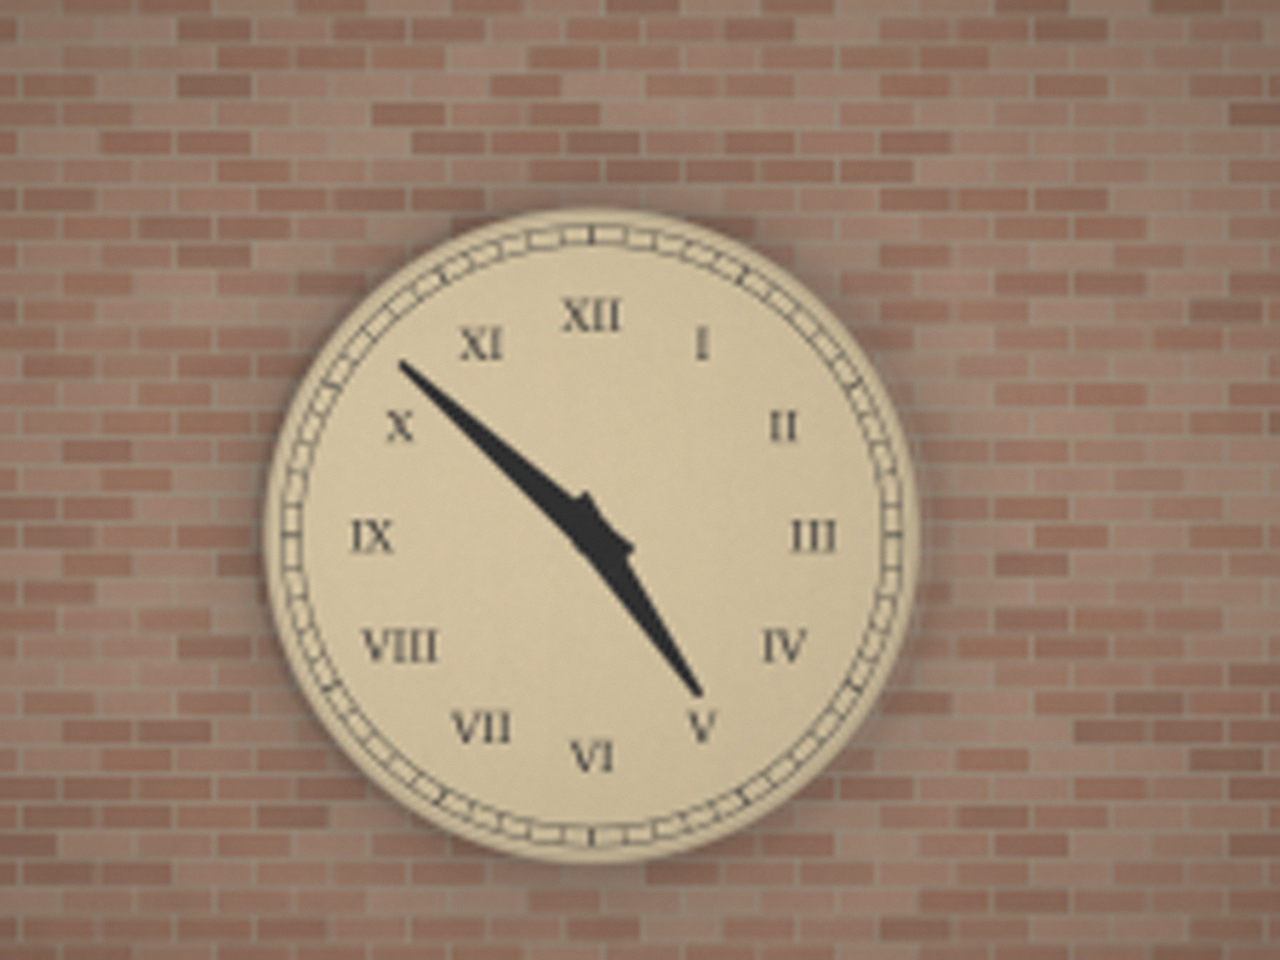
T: 4 h 52 min
